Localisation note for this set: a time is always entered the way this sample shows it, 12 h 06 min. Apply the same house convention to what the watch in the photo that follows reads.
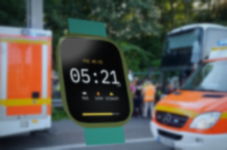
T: 5 h 21 min
